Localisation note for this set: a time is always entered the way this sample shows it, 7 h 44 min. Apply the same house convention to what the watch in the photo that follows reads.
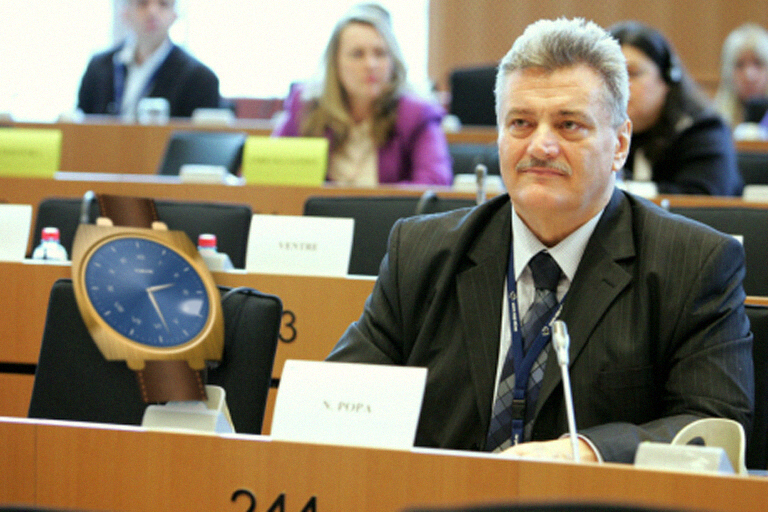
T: 2 h 28 min
